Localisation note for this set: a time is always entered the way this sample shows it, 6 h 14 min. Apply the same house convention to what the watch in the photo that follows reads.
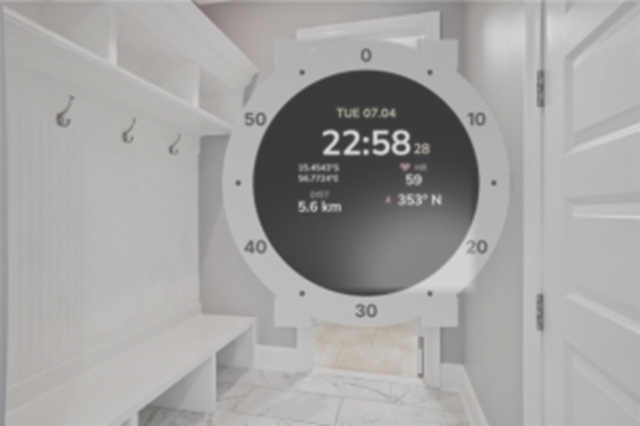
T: 22 h 58 min
